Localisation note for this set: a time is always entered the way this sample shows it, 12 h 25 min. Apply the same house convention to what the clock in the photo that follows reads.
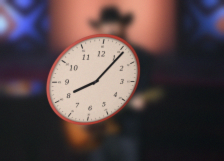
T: 8 h 06 min
